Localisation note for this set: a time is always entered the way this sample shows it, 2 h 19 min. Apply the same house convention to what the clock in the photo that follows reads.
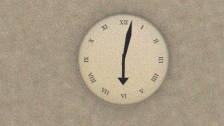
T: 6 h 02 min
